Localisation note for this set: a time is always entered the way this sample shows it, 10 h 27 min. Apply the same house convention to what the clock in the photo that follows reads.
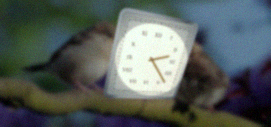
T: 2 h 23 min
